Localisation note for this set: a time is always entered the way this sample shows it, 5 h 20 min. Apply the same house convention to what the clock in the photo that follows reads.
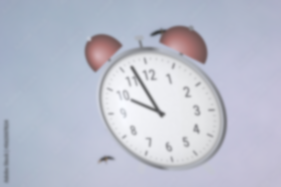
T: 9 h 57 min
